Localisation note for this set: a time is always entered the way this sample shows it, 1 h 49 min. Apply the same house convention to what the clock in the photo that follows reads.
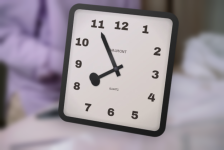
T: 7 h 55 min
